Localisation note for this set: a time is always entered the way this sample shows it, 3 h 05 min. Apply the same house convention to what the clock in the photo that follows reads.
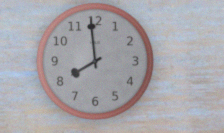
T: 7 h 59 min
